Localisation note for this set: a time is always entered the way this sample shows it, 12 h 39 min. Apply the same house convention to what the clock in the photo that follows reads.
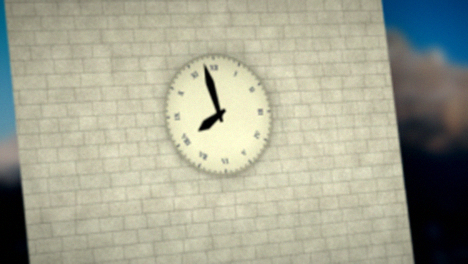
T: 7 h 58 min
